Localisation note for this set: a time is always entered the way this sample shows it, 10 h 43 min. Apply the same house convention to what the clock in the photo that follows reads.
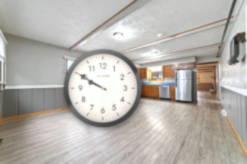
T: 9 h 50 min
